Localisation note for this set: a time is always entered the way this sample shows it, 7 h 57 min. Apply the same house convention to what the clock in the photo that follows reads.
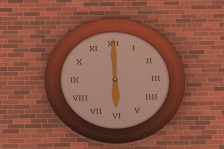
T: 6 h 00 min
